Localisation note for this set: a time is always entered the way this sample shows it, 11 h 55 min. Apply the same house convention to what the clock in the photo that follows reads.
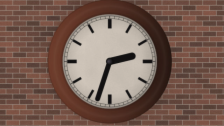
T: 2 h 33 min
